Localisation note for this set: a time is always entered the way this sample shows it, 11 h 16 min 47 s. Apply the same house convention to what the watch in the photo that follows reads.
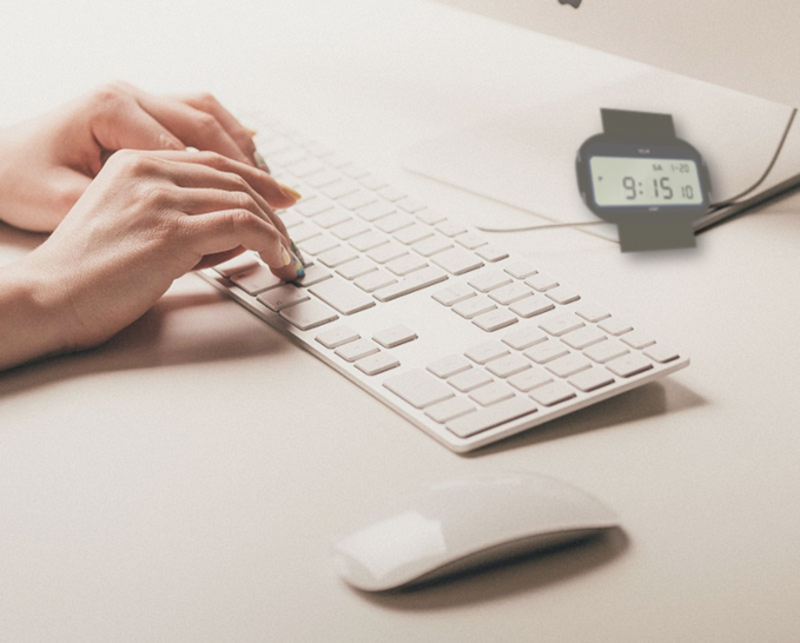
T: 9 h 15 min 10 s
